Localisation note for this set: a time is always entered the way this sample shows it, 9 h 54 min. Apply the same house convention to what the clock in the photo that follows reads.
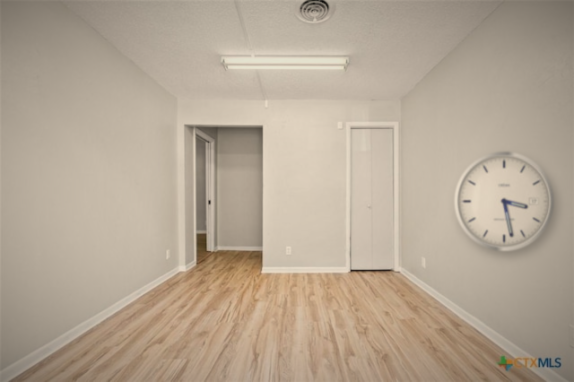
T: 3 h 28 min
